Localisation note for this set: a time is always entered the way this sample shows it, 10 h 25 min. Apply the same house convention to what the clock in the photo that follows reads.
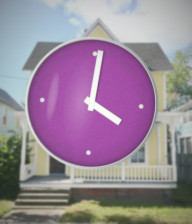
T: 4 h 01 min
